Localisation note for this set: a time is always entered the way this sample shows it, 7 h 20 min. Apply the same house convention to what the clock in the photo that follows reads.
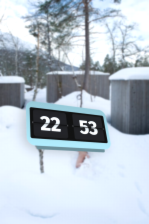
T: 22 h 53 min
